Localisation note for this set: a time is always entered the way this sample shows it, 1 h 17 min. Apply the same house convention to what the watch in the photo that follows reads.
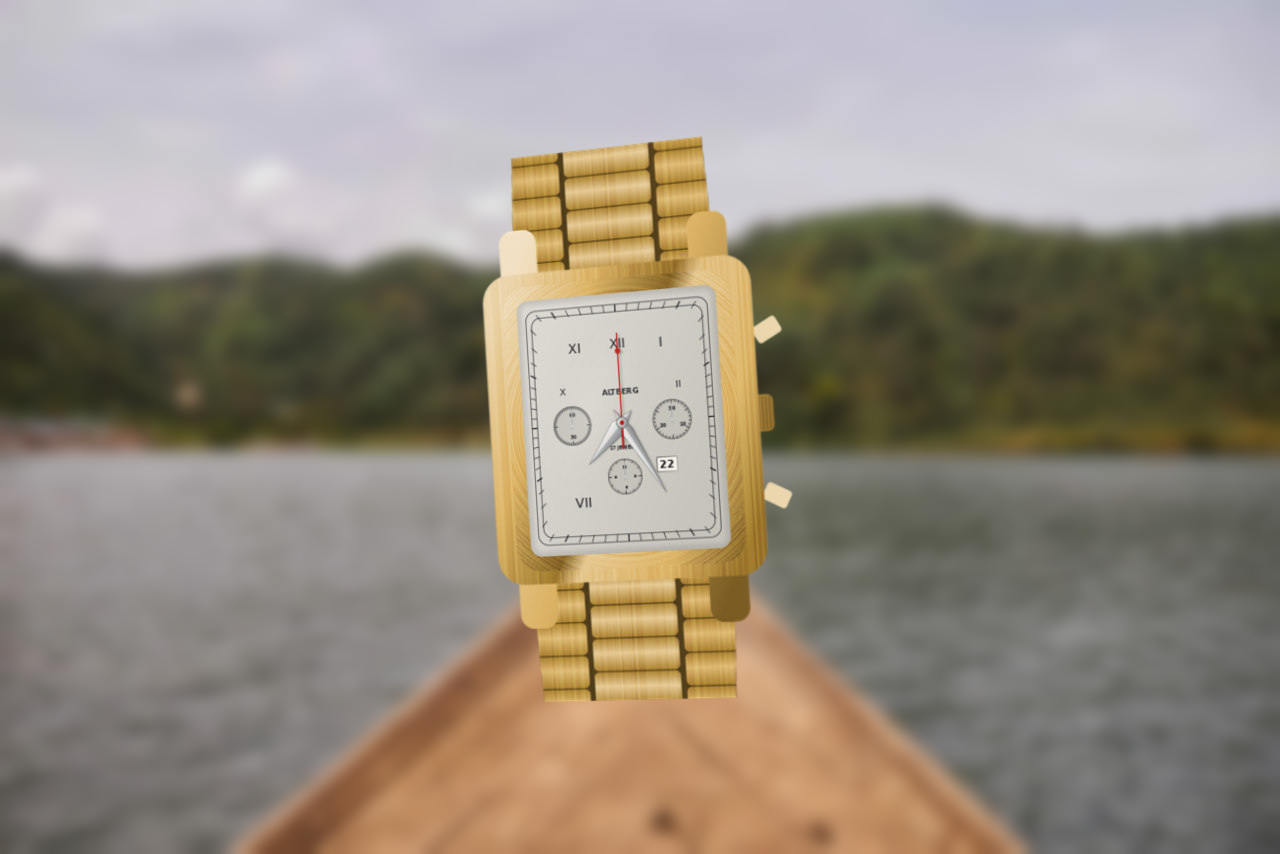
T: 7 h 25 min
